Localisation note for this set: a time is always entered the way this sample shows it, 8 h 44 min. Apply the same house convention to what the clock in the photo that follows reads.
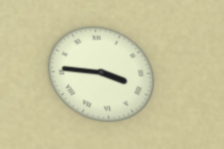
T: 3 h 46 min
